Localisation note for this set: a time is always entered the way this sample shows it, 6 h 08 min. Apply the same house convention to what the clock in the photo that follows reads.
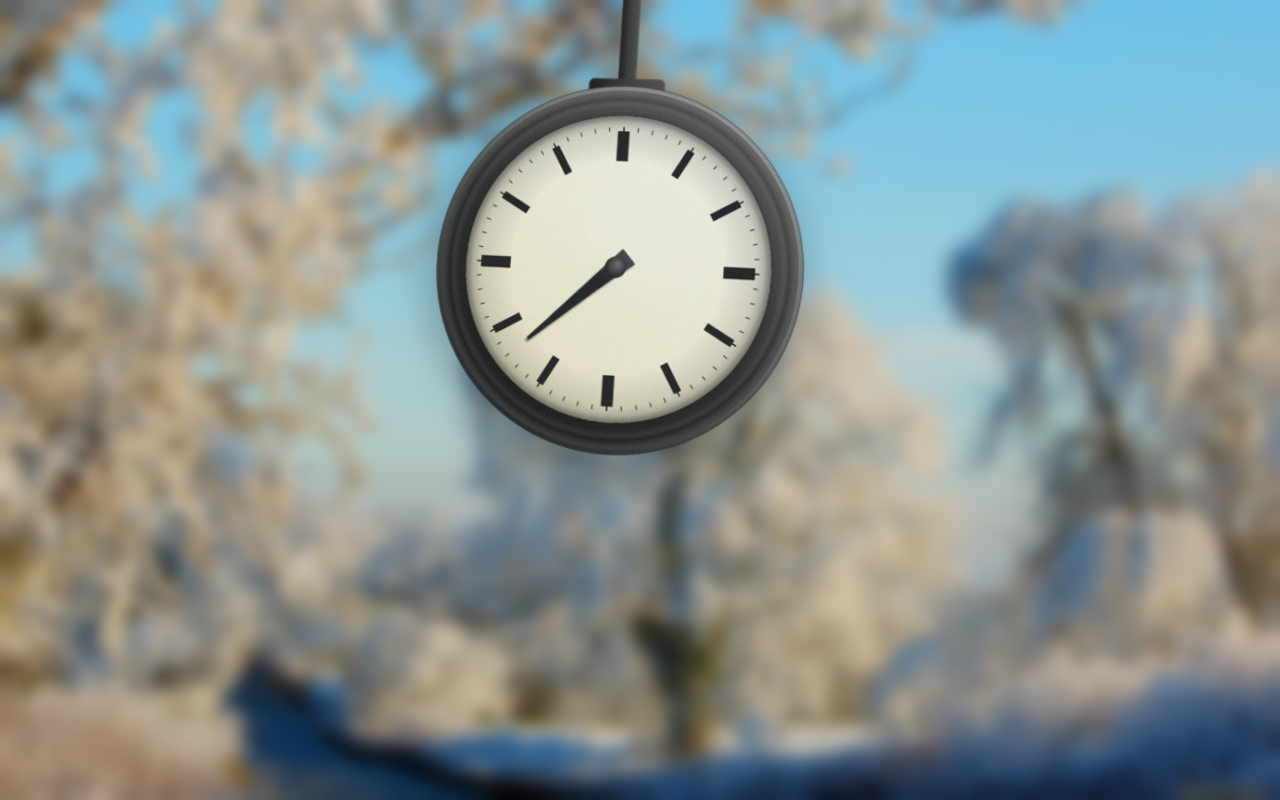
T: 7 h 38 min
